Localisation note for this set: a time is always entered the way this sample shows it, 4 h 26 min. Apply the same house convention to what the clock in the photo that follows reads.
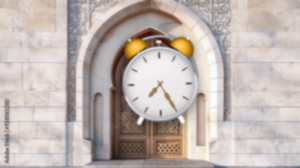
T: 7 h 25 min
